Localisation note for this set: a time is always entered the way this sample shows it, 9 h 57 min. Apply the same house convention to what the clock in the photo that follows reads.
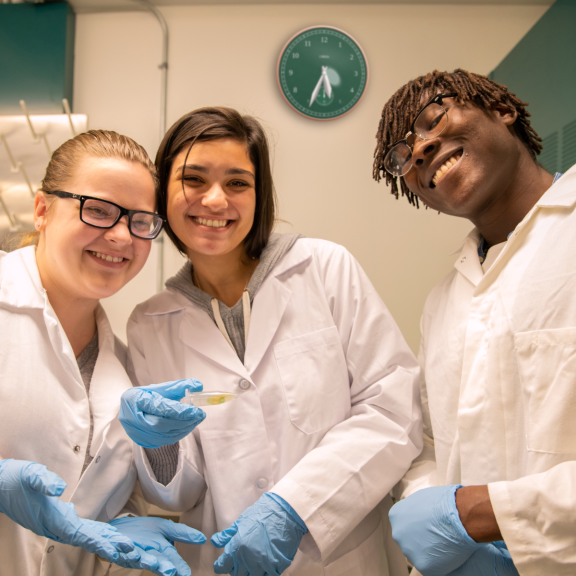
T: 5 h 34 min
